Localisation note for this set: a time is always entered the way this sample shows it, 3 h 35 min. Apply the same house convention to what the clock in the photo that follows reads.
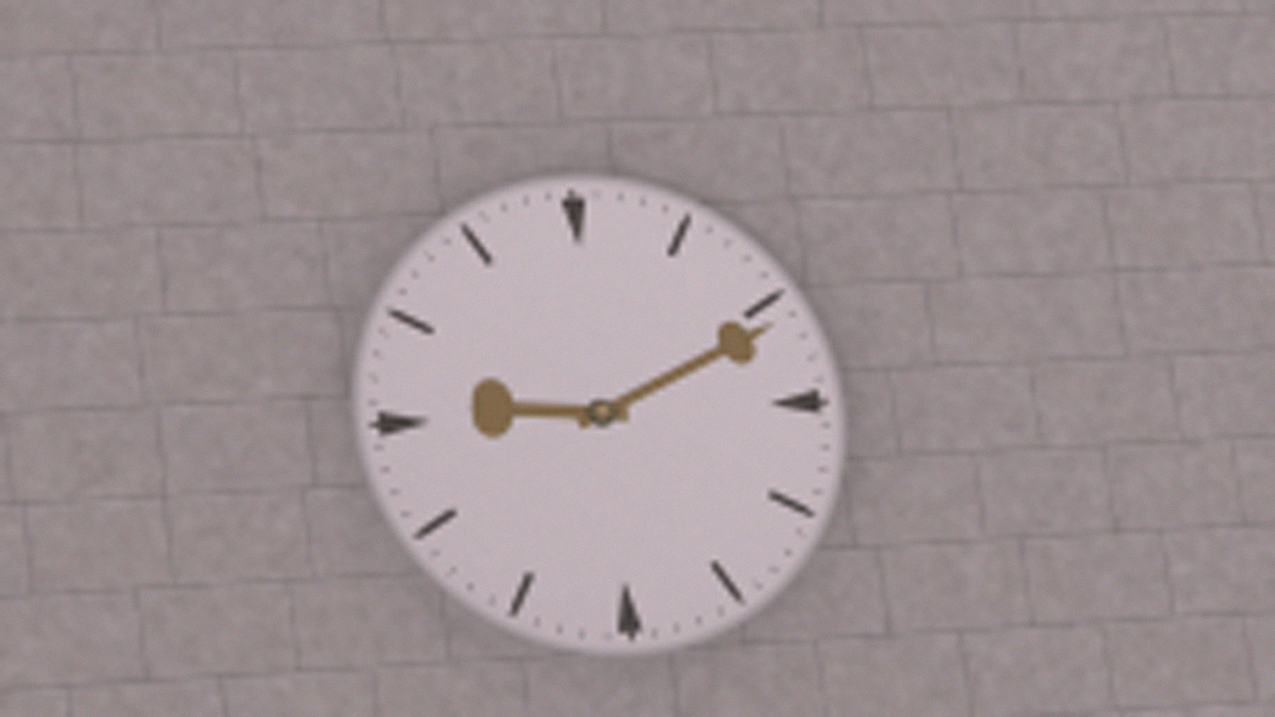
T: 9 h 11 min
